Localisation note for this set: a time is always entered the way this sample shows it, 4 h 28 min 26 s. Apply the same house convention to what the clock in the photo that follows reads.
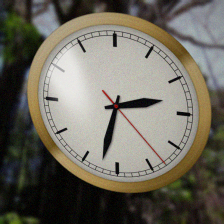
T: 2 h 32 min 23 s
